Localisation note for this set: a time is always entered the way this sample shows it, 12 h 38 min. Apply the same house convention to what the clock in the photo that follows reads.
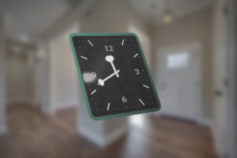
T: 11 h 41 min
